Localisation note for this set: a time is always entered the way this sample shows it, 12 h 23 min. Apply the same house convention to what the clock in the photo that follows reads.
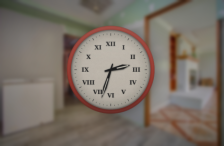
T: 2 h 33 min
